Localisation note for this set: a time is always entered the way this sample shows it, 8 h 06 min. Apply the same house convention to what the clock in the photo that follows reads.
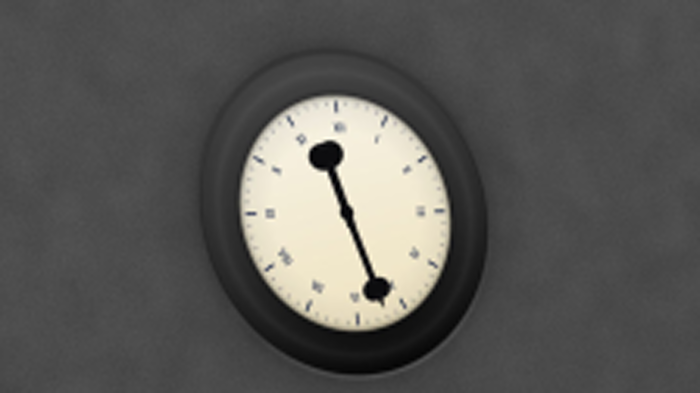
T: 11 h 27 min
